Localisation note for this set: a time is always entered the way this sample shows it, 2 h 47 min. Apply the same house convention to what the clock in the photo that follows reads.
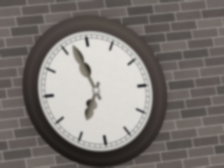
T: 6 h 57 min
